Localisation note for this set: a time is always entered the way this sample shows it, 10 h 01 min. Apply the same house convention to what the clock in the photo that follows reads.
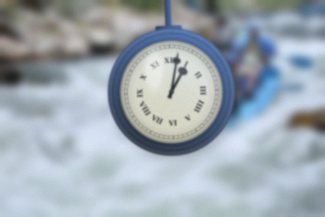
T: 1 h 02 min
